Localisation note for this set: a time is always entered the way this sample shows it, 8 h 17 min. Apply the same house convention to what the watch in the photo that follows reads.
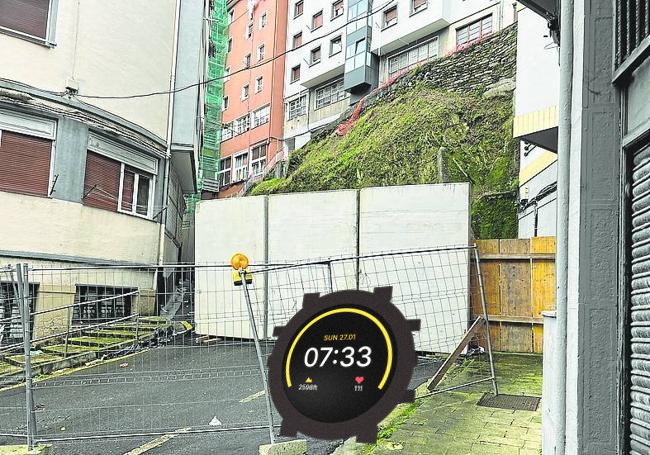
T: 7 h 33 min
